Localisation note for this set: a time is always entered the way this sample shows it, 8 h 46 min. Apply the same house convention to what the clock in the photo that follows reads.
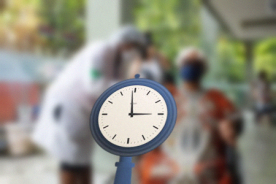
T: 2 h 59 min
